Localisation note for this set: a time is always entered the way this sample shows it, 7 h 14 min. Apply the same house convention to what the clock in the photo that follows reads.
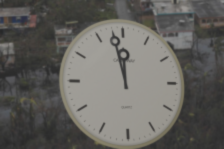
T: 11 h 58 min
